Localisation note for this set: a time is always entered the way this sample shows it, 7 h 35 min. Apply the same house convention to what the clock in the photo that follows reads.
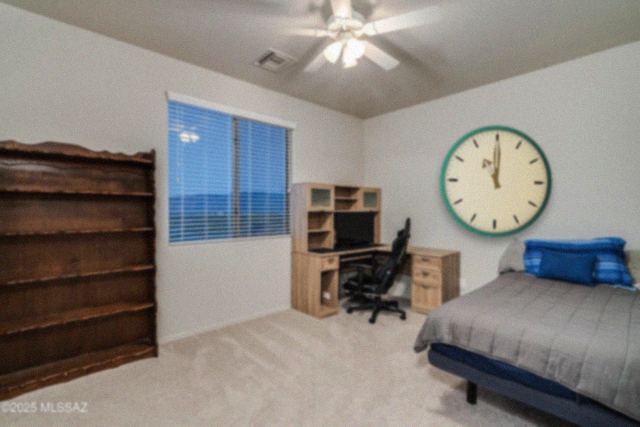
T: 11 h 00 min
